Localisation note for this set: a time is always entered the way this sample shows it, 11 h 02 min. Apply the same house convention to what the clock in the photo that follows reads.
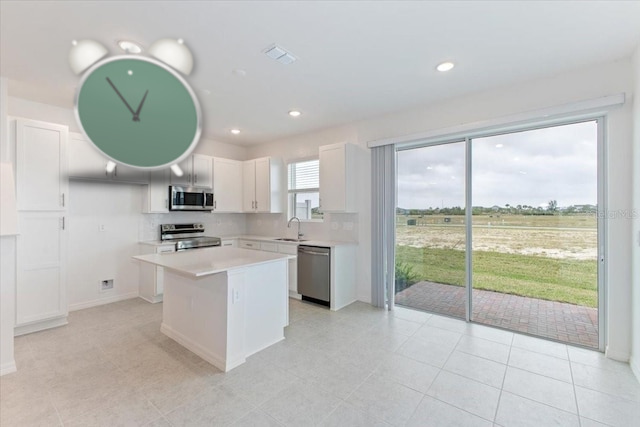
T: 12 h 55 min
